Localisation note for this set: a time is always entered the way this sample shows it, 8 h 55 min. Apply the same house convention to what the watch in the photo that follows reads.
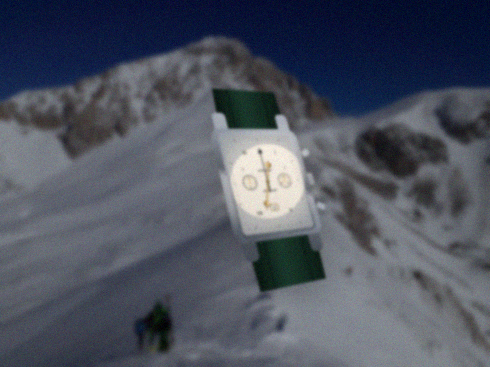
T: 12 h 33 min
